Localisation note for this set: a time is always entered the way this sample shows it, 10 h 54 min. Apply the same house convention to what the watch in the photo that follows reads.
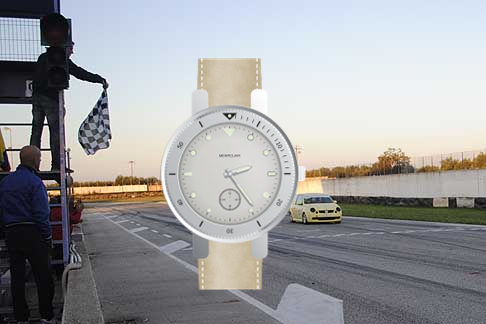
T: 2 h 24 min
